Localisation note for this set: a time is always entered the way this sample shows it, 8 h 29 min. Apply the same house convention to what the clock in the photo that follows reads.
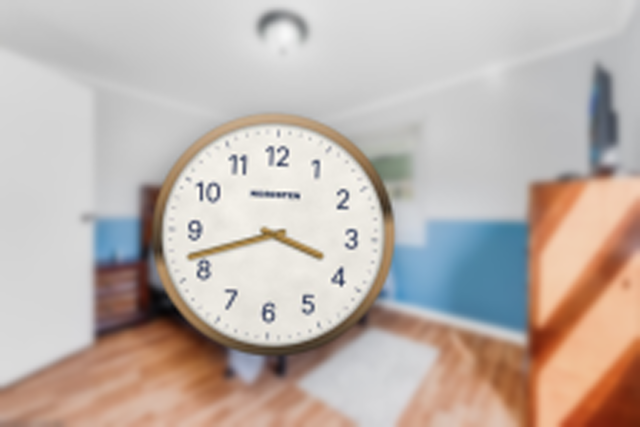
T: 3 h 42 min
